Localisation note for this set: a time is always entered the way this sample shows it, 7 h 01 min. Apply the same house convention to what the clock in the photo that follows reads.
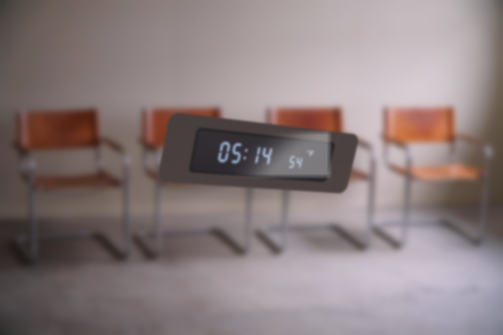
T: 5 h 14 min
